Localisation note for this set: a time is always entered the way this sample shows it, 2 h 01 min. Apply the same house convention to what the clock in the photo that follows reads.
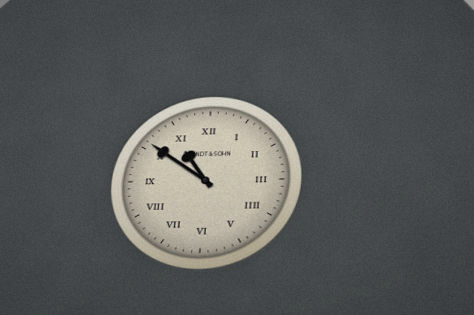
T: 10 h 51 min
